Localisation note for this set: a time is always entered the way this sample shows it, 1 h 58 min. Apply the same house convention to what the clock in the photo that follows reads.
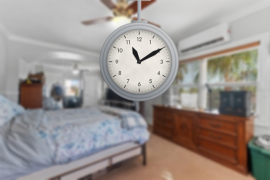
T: 11 h 10 min
